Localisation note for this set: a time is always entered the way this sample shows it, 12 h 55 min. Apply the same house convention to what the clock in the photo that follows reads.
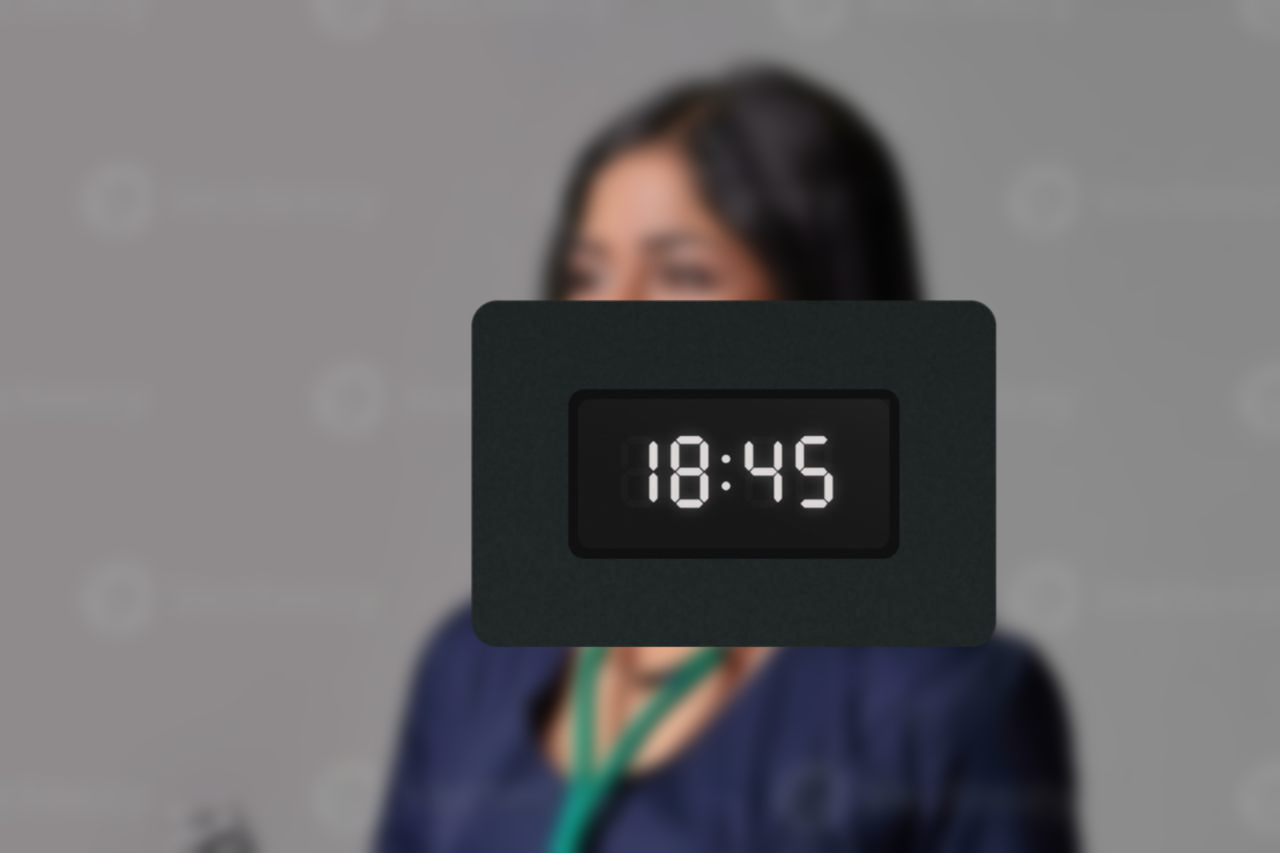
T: 18 h 45 min
